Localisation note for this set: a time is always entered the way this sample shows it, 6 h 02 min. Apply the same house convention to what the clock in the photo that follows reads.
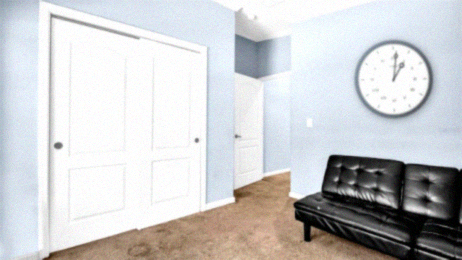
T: 1 h 01 min
